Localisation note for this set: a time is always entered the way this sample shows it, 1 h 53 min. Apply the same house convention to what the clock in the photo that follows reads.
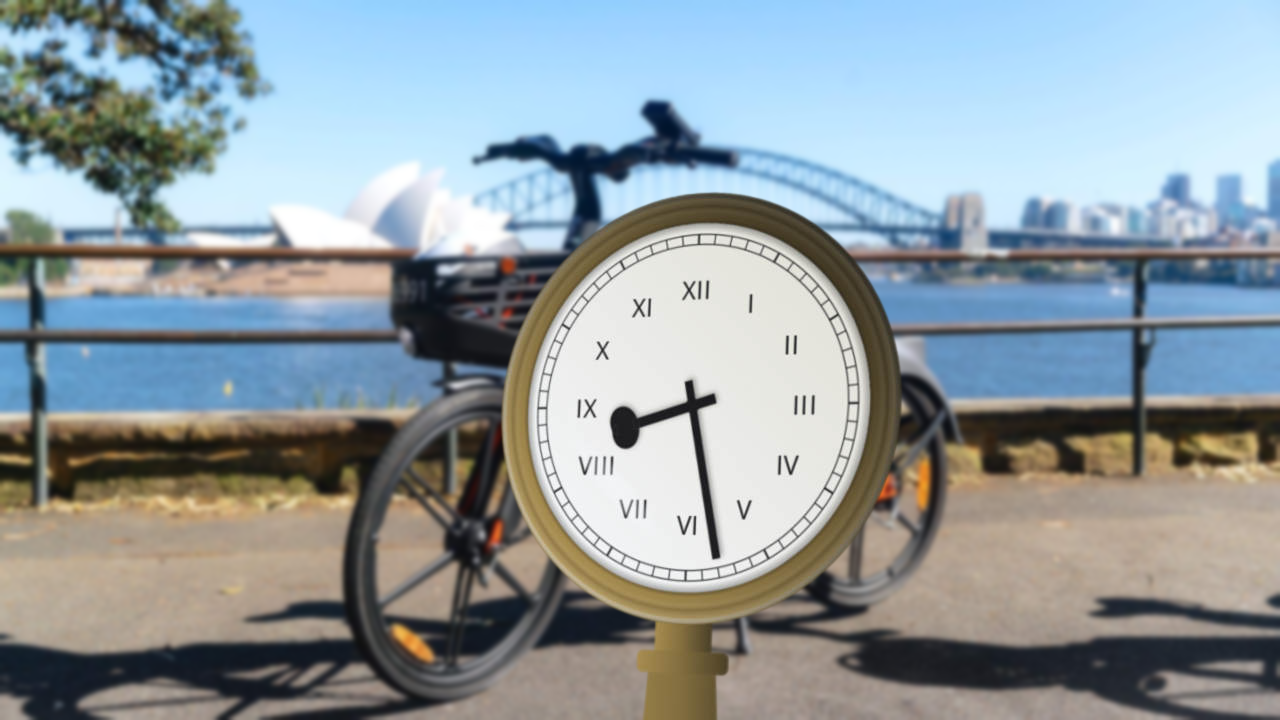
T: 8 h 28 min
